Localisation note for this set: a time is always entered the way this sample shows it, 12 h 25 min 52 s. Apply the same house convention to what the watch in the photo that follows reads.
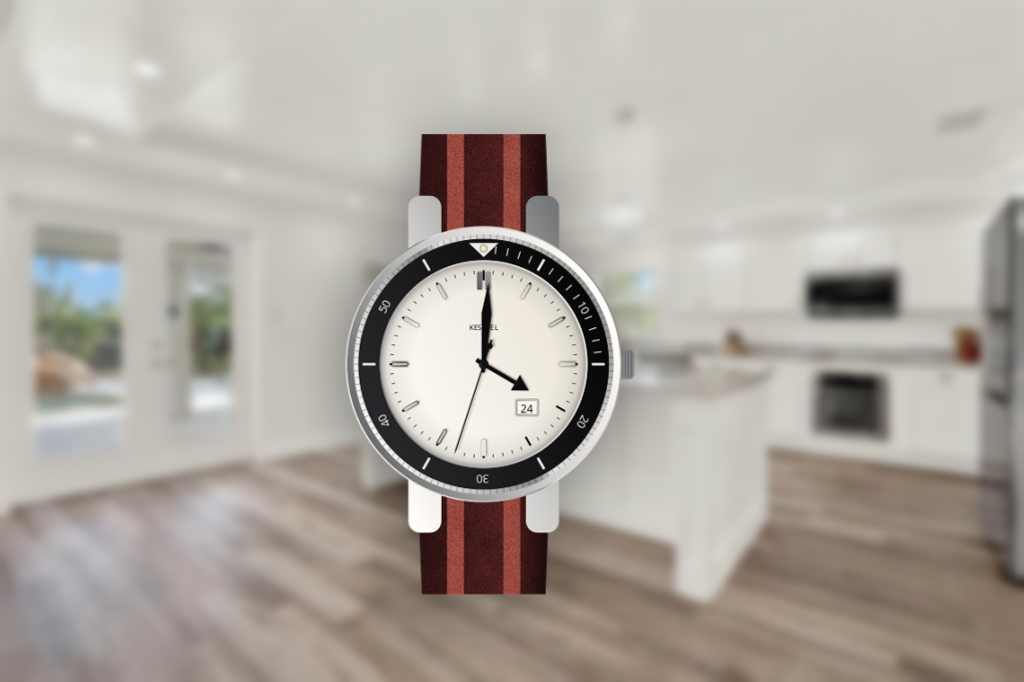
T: 4 h 00 min 33 s
